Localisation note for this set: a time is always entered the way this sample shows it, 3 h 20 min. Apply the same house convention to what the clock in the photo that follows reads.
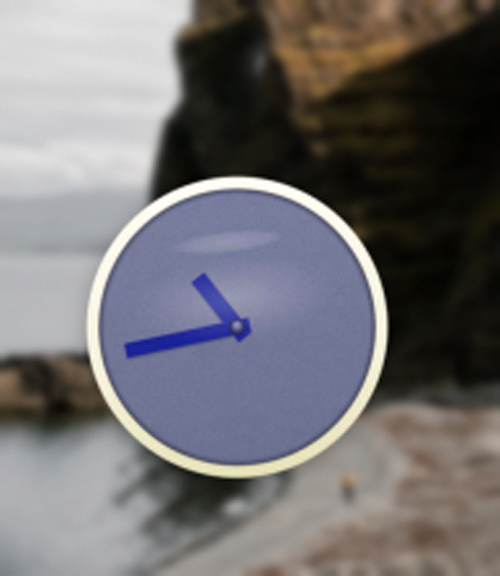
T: 10 h 43 min
